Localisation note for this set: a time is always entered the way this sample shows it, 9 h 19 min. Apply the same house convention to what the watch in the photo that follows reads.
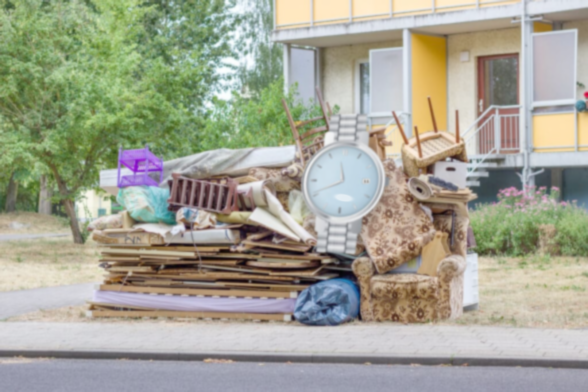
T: 11 h 41 min
